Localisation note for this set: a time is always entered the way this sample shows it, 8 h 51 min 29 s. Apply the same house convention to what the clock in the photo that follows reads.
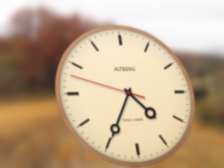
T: 4 h 34 min 48 s
